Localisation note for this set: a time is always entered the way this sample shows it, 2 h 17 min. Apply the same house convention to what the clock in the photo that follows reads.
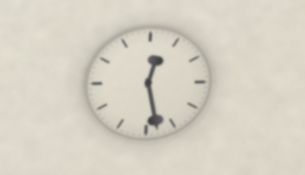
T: 12 h 28 min
